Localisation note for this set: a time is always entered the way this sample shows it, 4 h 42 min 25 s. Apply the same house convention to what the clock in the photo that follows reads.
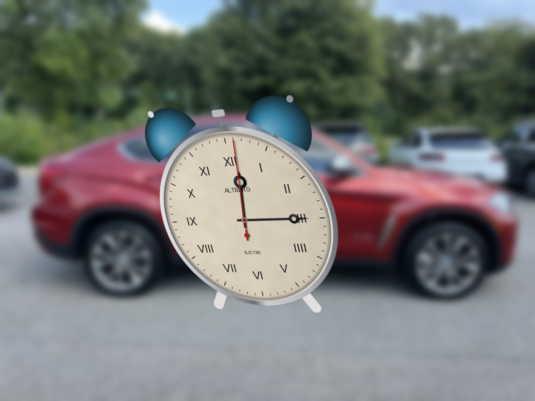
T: 12 h 15 min 01 s
